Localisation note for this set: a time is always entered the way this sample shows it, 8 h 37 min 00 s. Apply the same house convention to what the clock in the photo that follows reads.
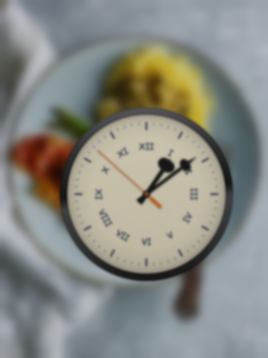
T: 1 h 08 min 52 s
